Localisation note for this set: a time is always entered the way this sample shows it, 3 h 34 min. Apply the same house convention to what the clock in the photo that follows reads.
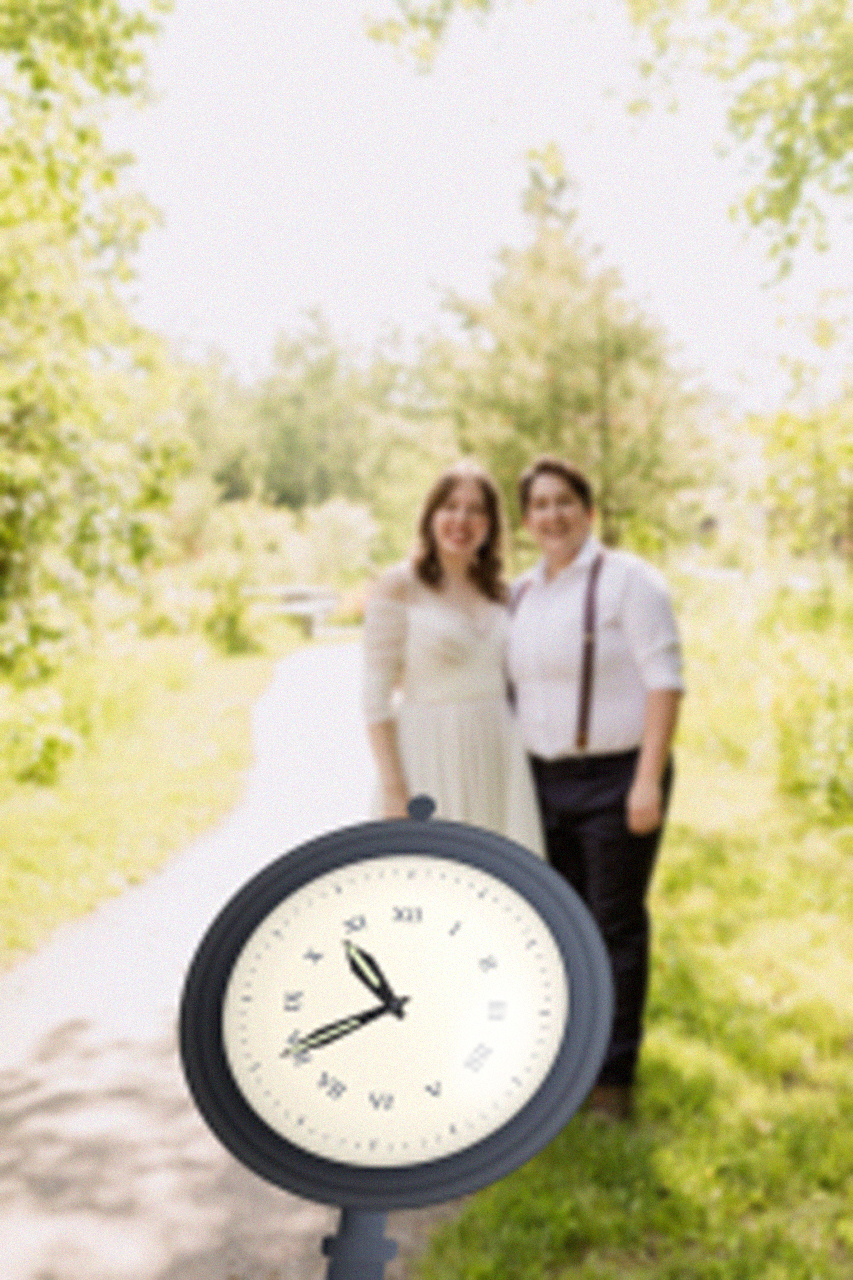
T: 10 h 40 min
